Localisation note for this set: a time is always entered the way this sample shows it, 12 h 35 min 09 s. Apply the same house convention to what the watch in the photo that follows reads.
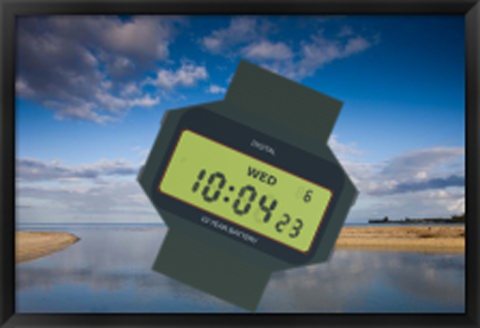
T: 10 h 04 min 23 s
